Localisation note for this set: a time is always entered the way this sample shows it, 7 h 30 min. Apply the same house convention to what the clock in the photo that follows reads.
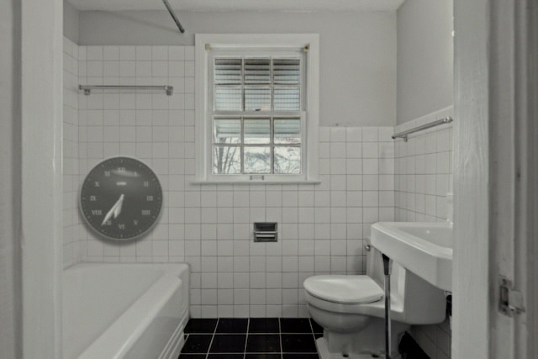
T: 6 h 36 min
